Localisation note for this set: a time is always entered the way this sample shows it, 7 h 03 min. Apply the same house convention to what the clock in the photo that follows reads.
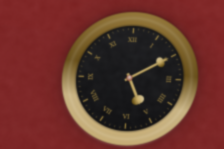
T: 5 h 10 min
